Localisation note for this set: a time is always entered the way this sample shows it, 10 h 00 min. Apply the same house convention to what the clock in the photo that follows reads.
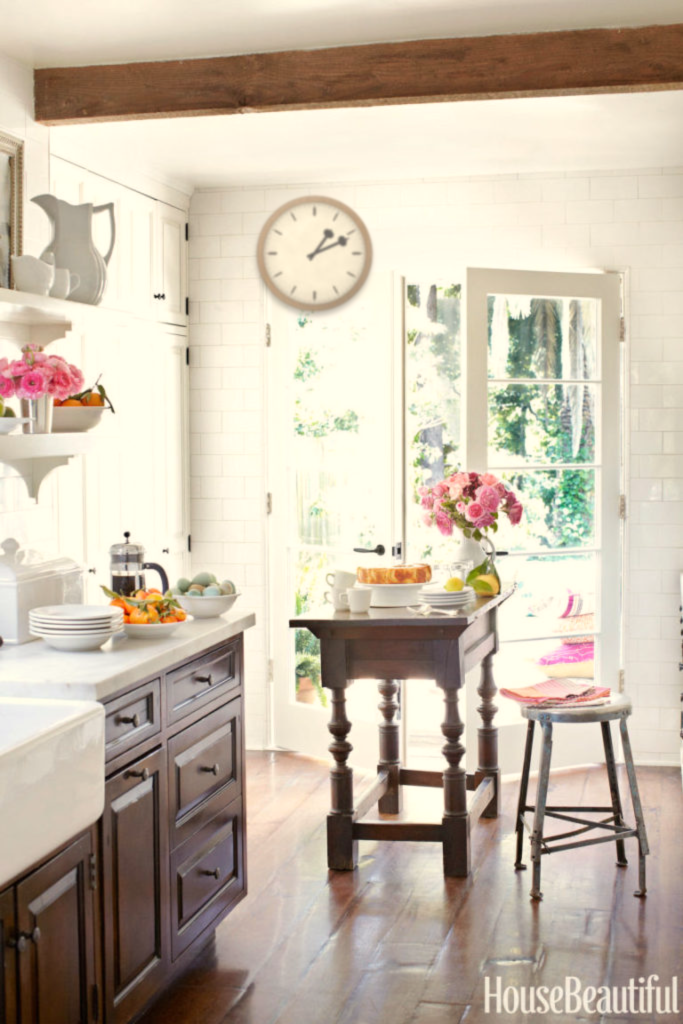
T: 1 h 11 min
